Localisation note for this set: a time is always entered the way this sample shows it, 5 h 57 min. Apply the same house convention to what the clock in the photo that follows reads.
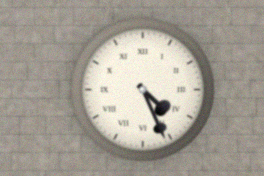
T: 4 h 26 min
